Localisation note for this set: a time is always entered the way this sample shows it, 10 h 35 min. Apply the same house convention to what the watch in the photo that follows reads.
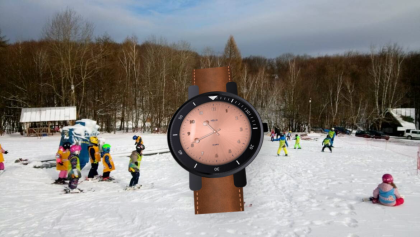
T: 10 h 41 min
